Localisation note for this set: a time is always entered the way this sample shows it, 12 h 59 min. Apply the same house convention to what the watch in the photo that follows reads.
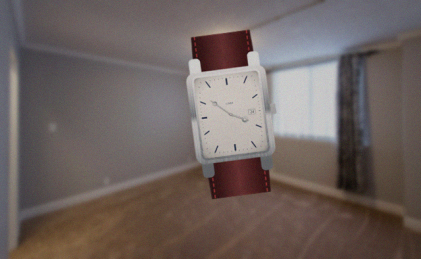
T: 3 h 52 min
